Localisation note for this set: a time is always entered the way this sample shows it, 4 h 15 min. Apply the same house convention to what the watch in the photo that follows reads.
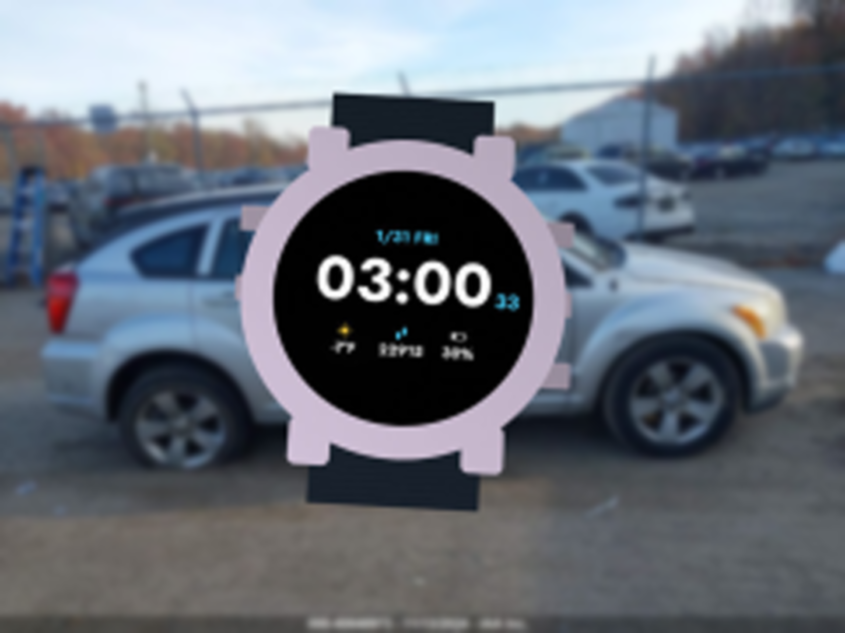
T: 3 h 00 min
